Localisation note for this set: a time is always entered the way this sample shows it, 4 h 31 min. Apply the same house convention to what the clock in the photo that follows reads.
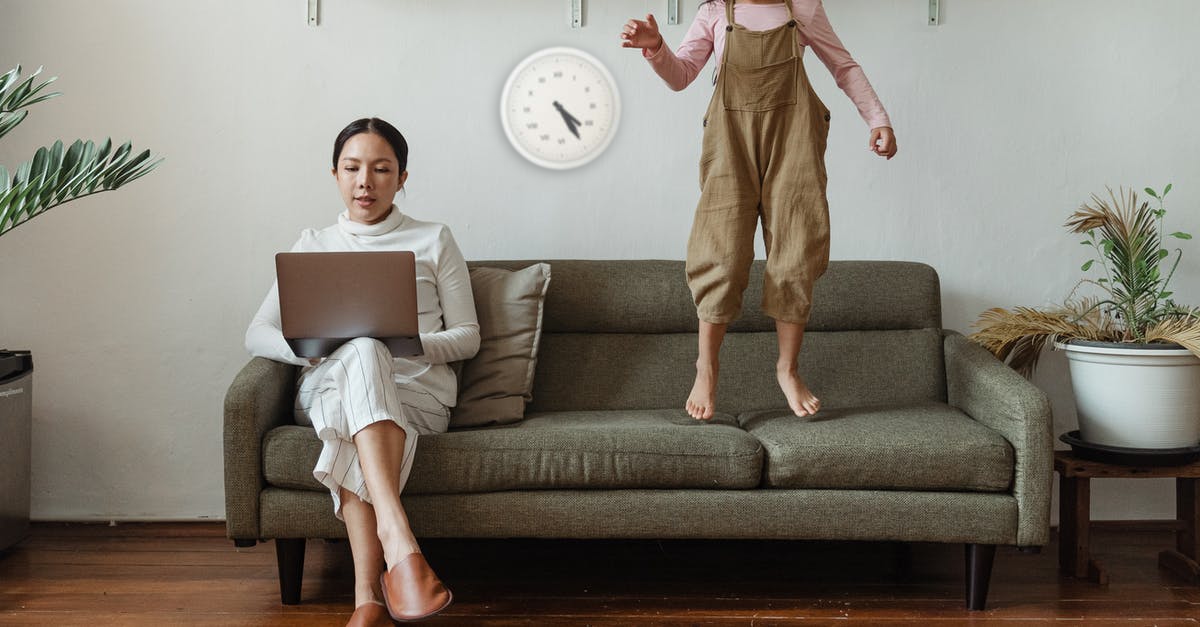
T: 4 h 25 min
